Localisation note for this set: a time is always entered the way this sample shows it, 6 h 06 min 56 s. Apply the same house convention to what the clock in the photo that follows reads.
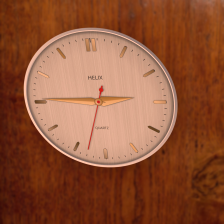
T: 2 h 45 min 33 s
